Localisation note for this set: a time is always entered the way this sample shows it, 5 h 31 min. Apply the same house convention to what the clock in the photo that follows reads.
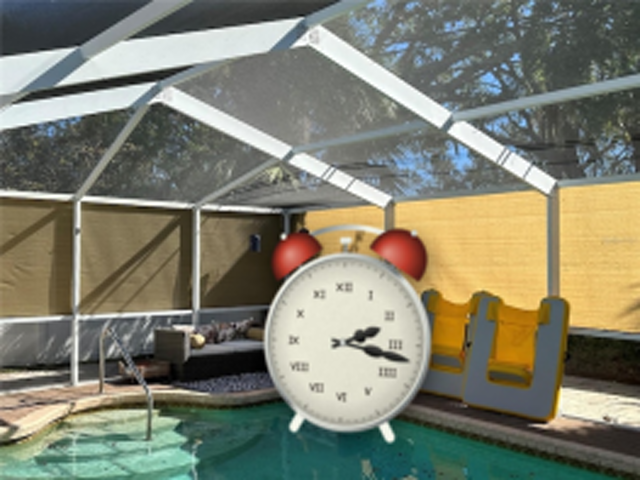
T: 2 h 17 min
